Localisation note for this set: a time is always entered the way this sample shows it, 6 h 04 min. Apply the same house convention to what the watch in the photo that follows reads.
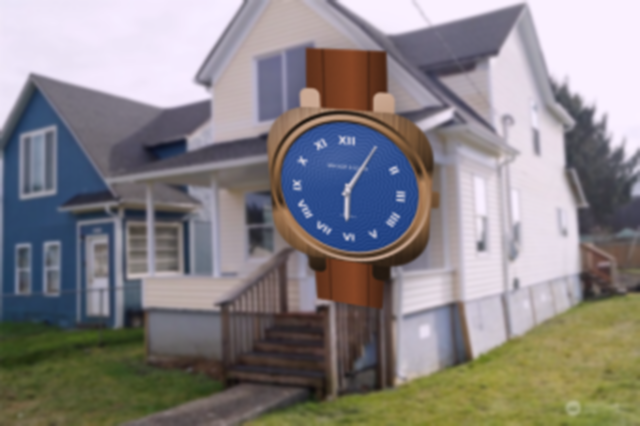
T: 6 h 05 min
